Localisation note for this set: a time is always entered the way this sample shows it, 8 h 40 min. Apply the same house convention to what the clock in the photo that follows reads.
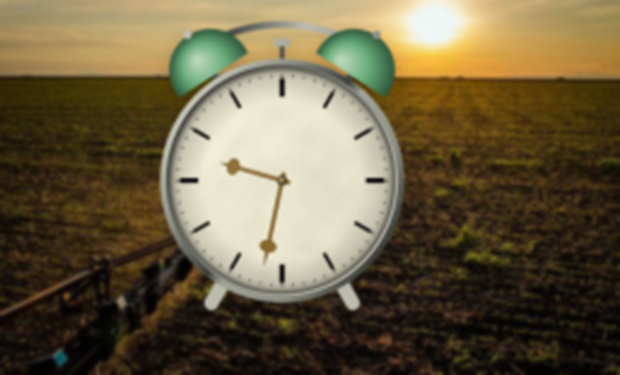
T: 9 h 32 min
